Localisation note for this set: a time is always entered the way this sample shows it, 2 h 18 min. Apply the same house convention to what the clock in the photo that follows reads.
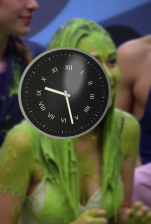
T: 9 h 27 min
